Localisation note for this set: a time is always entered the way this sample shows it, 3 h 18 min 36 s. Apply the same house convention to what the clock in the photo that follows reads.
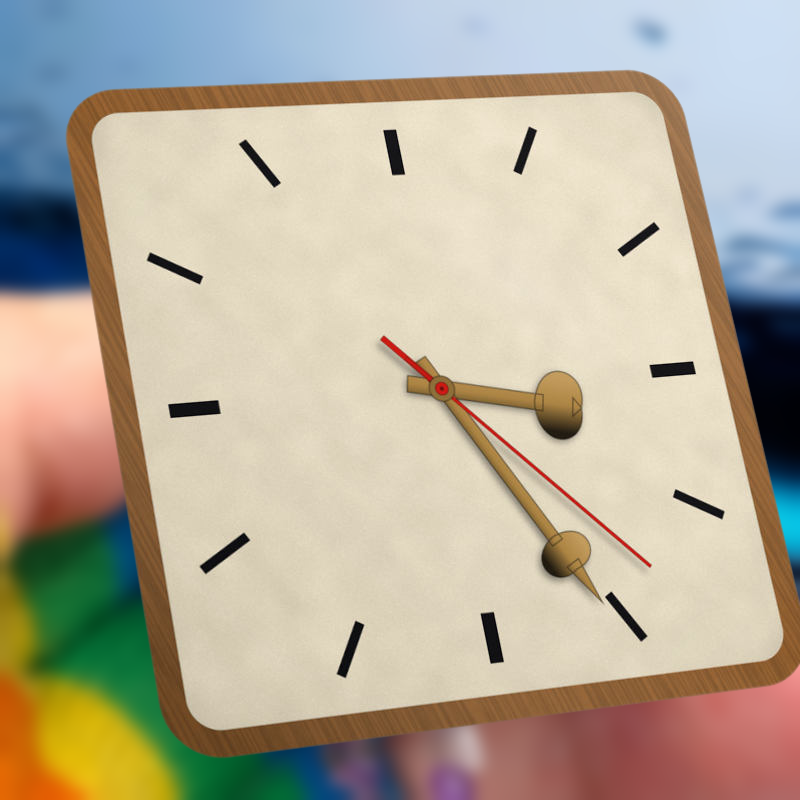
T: 3 h 25 min 23 s
